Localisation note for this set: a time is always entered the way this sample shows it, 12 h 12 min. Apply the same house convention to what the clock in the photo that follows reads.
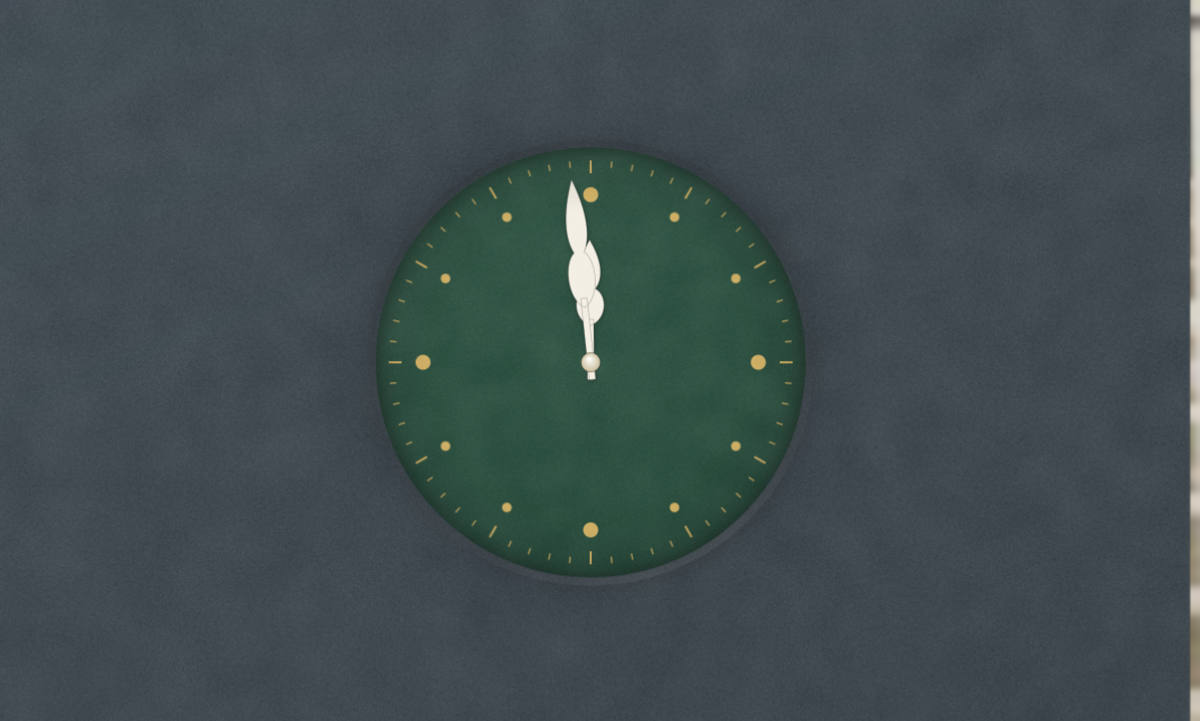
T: 11 h 59 min
